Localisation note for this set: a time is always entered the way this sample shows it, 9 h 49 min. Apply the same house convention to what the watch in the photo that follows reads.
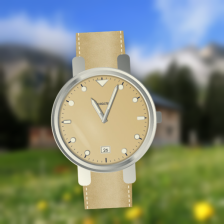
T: 11 h 04 min
